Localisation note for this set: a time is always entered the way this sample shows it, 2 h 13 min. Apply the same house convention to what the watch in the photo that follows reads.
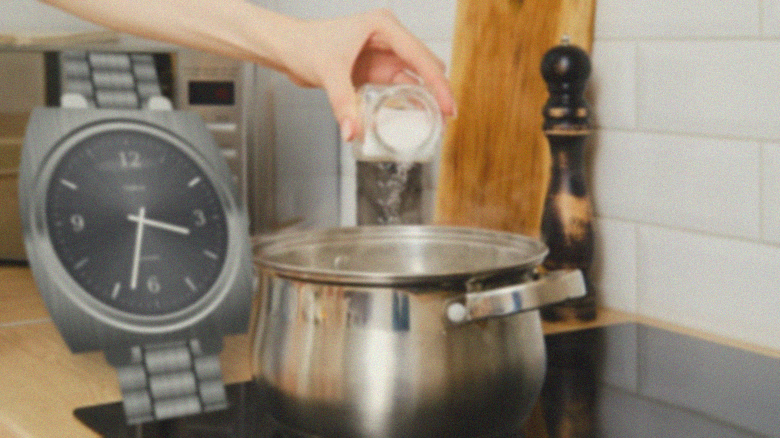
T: 3 h 33 min
